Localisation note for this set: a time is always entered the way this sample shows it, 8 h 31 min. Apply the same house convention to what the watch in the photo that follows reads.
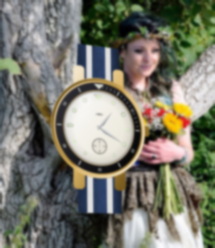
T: 1 h 20 min
